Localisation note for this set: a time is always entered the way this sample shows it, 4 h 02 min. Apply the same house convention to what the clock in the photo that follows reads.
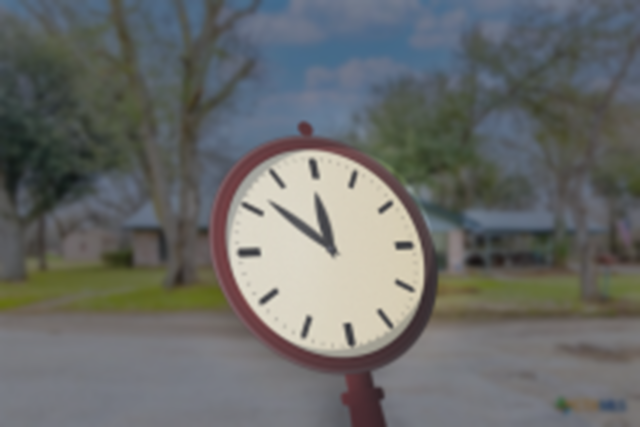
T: 11 h 52 min
